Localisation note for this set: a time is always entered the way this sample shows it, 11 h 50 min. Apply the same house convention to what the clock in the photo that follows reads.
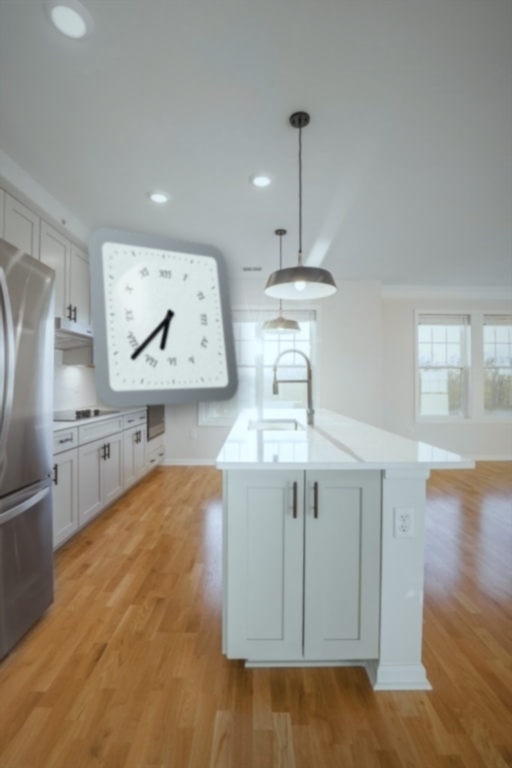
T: 6 h 38 min
